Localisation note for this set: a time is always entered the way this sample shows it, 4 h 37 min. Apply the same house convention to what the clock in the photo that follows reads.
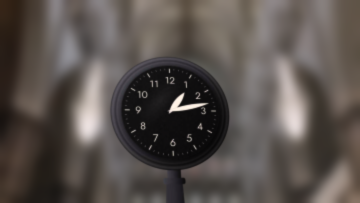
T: 1 h 13 min
